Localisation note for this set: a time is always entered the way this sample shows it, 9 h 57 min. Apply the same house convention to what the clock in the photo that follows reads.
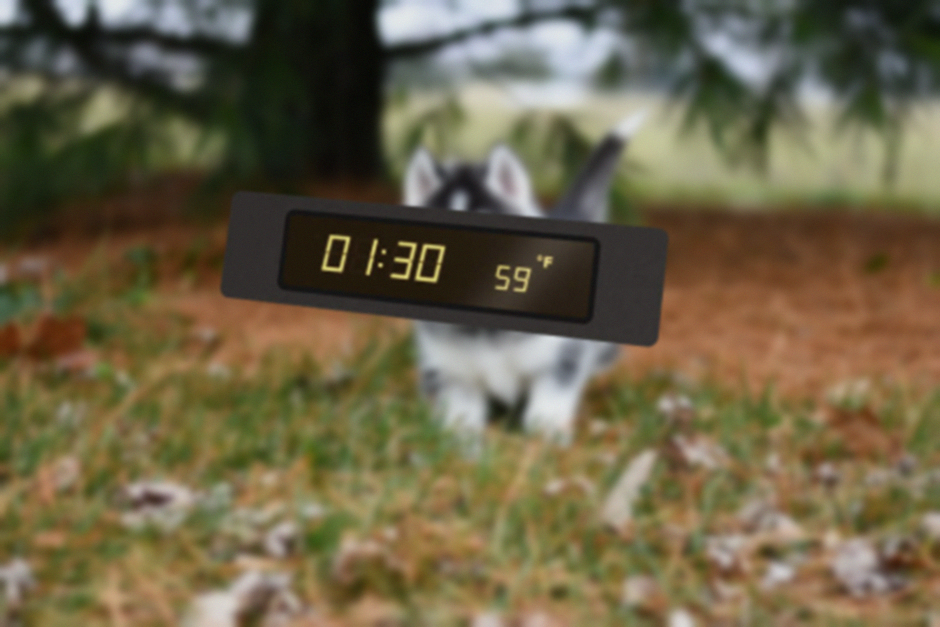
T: 1 h 30 min
